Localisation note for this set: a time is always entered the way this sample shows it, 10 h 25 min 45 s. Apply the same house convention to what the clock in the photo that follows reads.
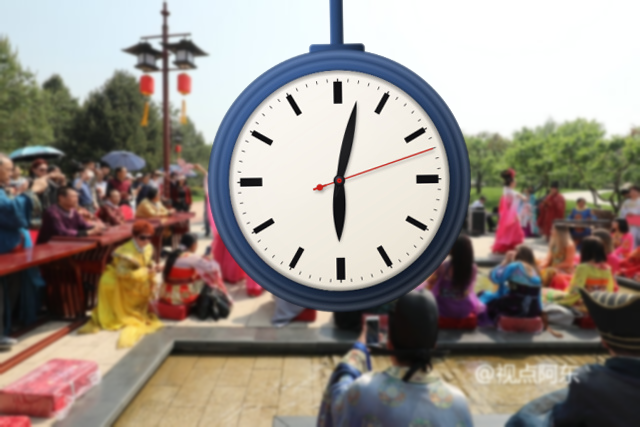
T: 6 h 02 min 12 s
